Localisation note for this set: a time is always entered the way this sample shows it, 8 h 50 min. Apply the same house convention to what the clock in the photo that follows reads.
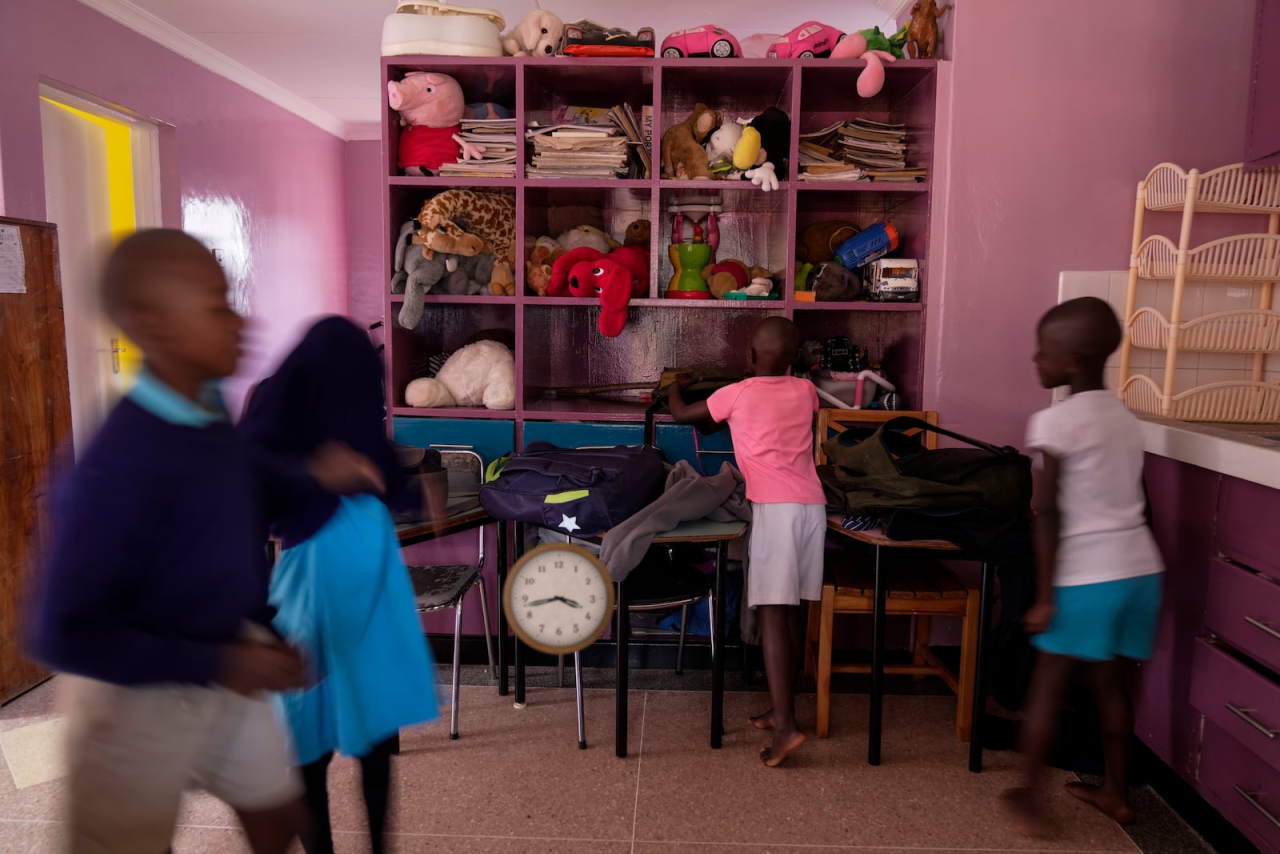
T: 3 h 43 min
